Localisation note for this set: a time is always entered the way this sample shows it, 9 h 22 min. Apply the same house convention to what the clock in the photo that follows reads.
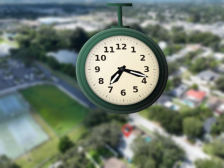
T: 7 h 18 min
